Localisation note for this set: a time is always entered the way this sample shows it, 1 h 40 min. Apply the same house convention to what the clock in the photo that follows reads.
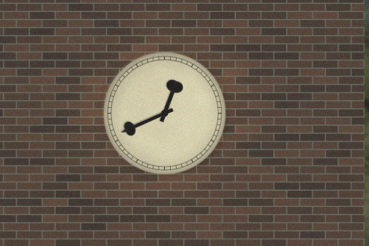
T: 12 h 41 min
